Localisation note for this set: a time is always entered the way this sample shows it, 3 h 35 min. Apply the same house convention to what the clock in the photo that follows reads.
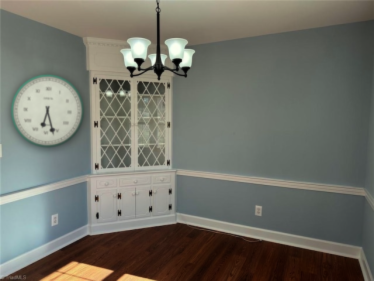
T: 6 h 27 min
